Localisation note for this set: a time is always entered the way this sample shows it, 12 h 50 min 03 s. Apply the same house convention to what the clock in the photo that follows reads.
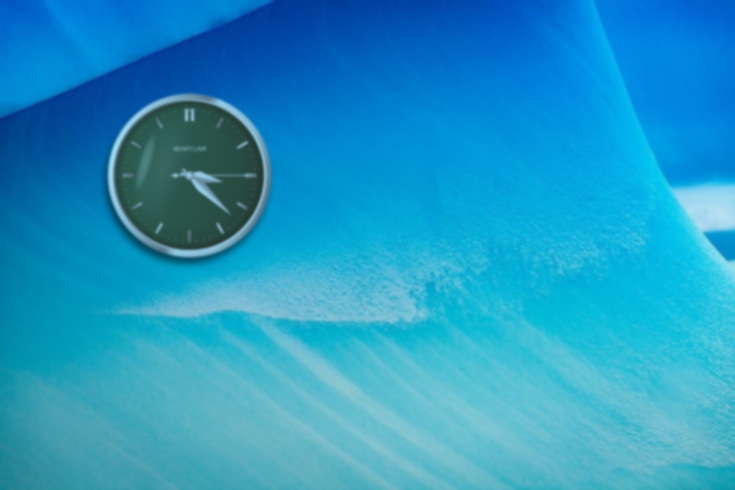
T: 3 h 22 min 15 s
